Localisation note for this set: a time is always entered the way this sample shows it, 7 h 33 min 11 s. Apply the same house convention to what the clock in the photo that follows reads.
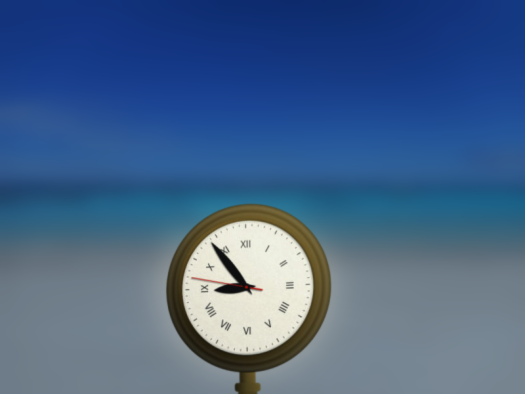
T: 8 h 53 min 47 s
